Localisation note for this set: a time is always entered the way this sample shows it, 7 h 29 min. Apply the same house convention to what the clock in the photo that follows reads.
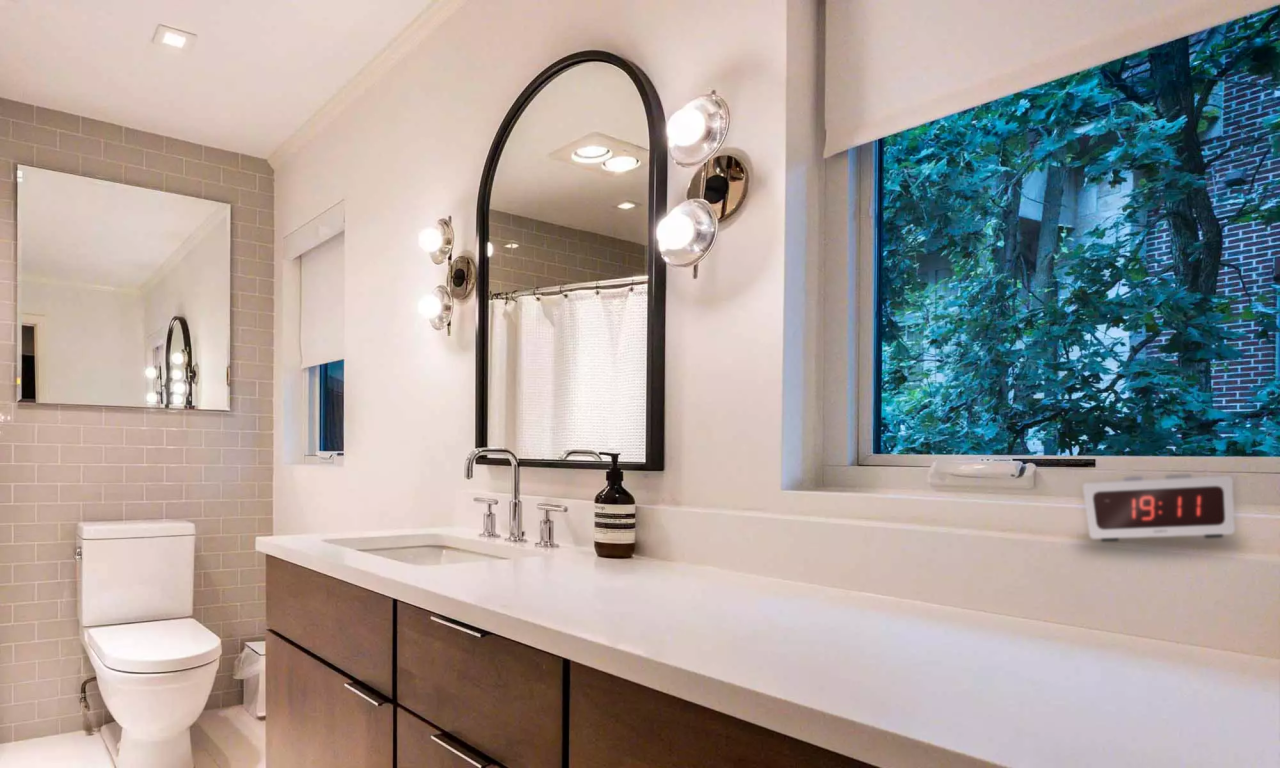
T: 19 h 11 min
